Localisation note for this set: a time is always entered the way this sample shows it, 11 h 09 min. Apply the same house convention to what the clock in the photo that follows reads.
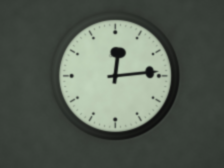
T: 12 h 14 min
